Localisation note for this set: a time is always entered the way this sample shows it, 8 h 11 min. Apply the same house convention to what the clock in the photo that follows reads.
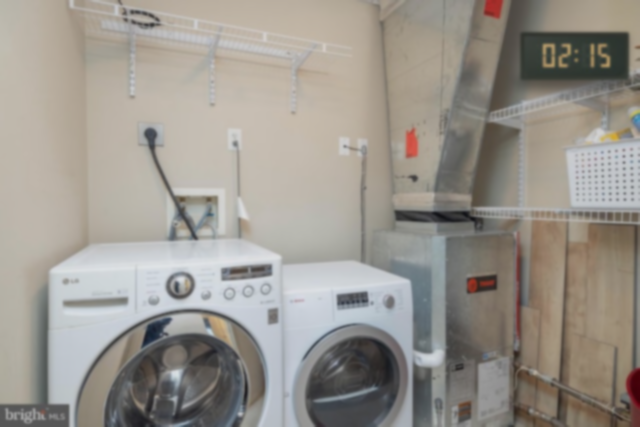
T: 2 h 15 min
